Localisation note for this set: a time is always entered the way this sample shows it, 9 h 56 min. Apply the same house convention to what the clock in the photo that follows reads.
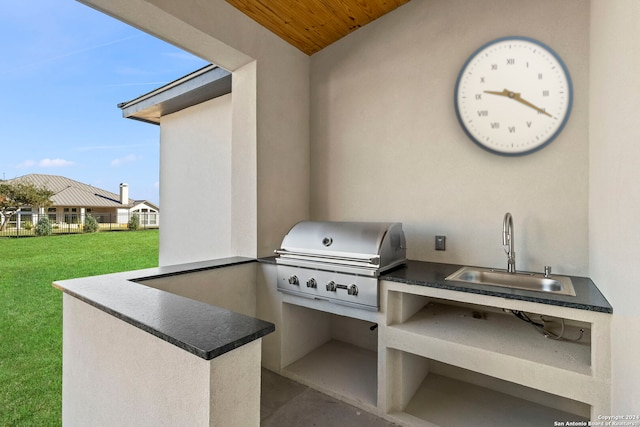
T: 9 h 20 min
